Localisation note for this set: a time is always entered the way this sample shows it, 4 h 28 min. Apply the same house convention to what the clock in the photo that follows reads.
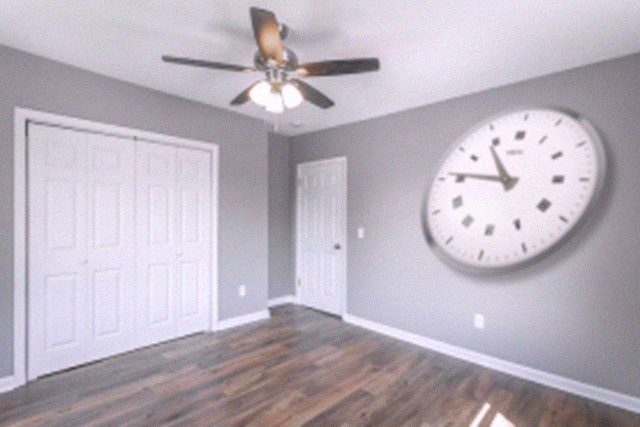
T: 10 h 46 min
